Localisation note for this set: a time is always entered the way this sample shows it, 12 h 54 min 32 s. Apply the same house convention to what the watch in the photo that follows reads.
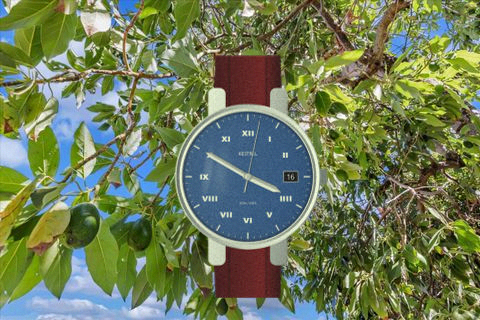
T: 3 h 50 min 02 s
